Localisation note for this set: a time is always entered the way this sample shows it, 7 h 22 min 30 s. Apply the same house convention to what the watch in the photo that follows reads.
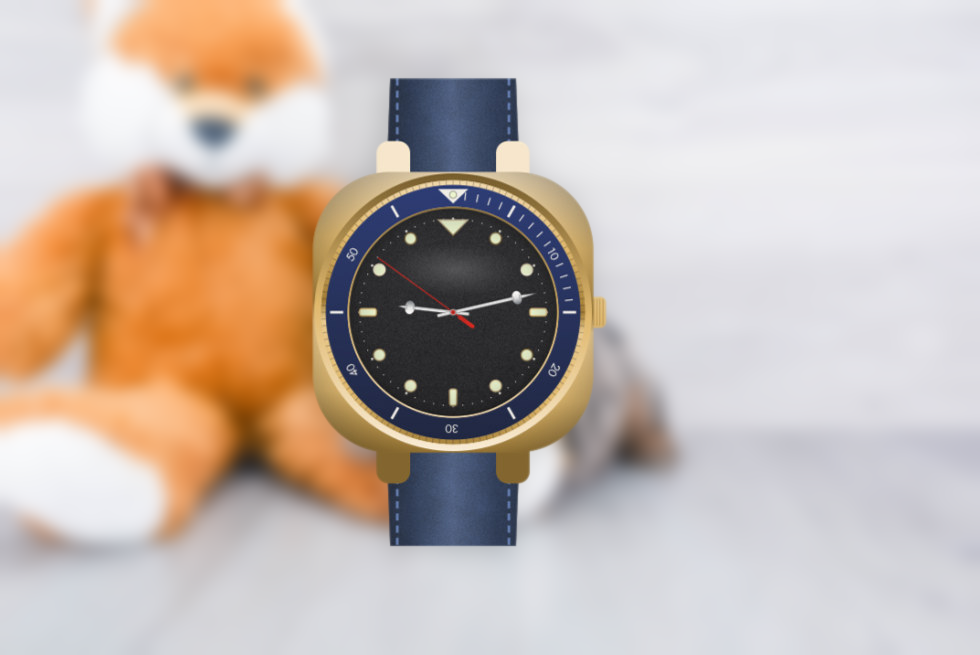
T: 9 h 12 min 51 s
